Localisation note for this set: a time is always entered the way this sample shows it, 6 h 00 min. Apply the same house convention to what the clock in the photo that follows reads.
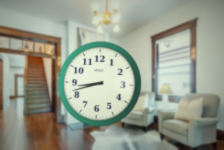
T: 8 h 42 min
